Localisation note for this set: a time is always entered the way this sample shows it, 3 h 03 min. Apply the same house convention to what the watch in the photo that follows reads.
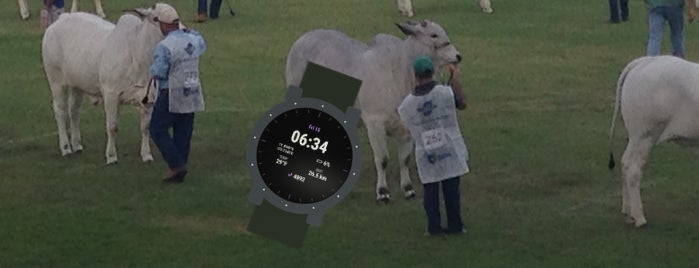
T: 6 h 34 min
